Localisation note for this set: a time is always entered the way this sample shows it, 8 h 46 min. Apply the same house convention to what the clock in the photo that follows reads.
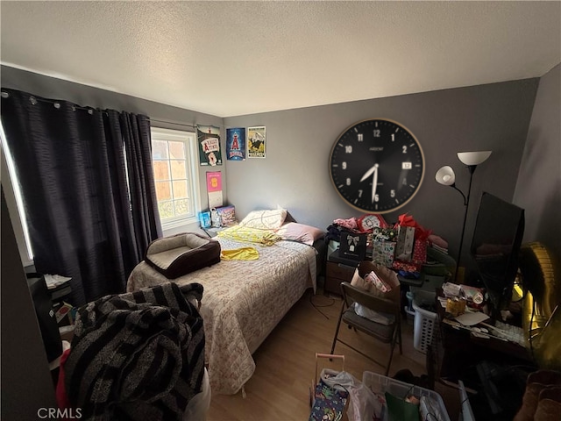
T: 7 h 31 min
